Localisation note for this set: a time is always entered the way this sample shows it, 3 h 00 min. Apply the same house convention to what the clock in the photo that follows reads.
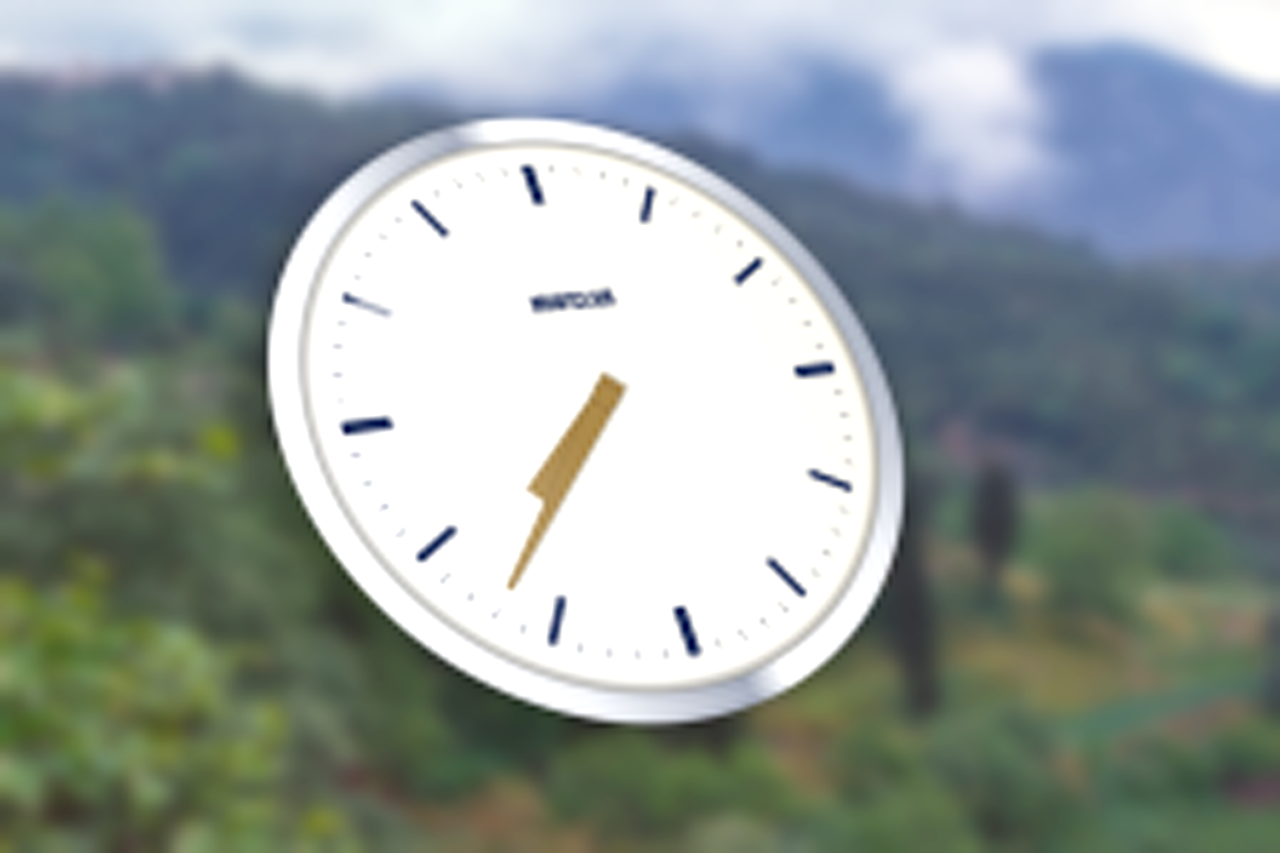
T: 7 h 37 min
